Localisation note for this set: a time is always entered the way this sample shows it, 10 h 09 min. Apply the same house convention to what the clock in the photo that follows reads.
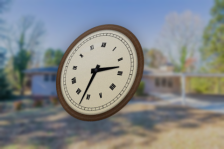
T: 2 h 32 min
